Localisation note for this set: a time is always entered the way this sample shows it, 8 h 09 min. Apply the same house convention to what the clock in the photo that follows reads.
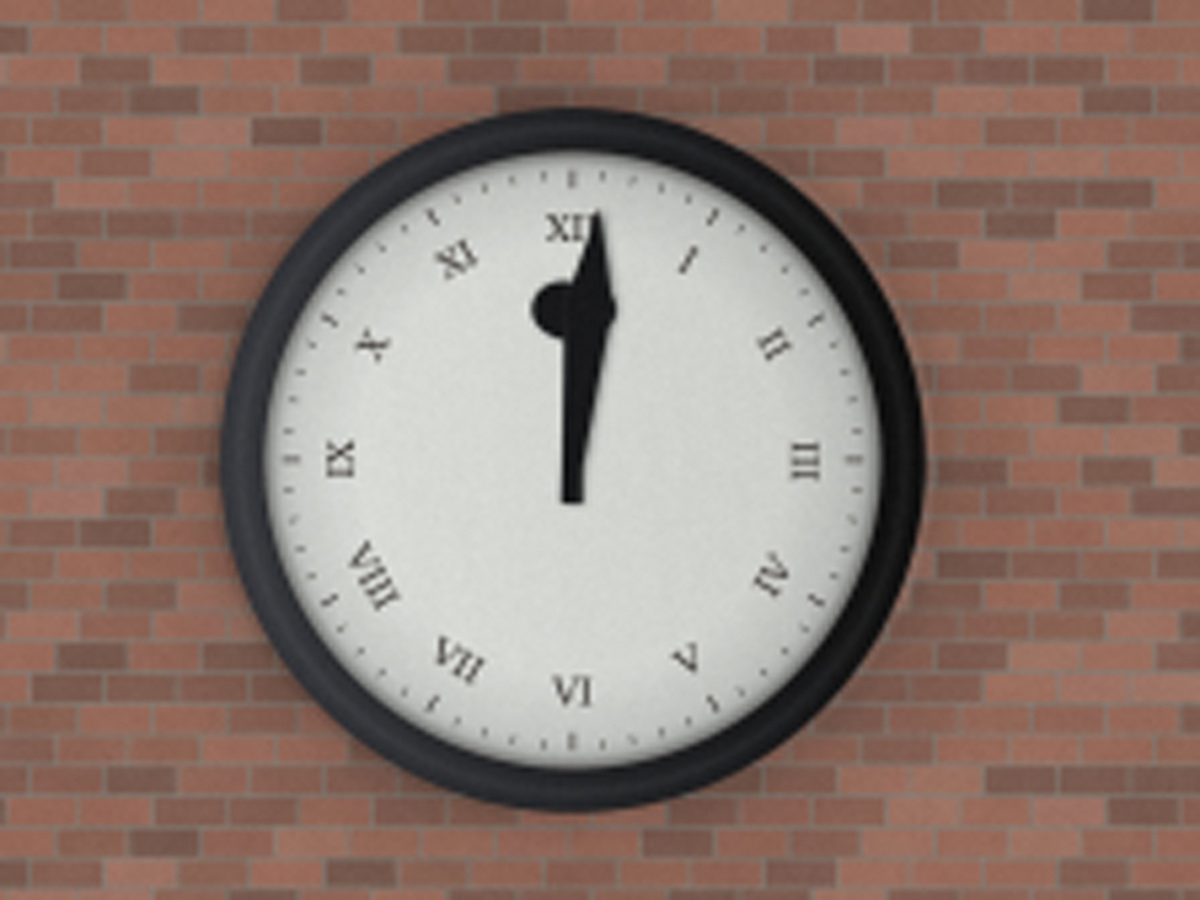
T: 12 h 01 min
